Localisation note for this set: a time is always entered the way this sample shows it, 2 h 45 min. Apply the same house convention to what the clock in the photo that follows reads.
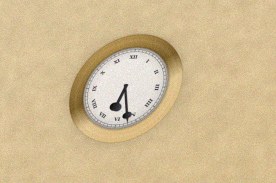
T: 6 h 27 min
